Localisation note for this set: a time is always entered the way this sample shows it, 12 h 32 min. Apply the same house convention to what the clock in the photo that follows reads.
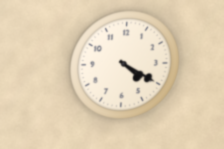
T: 4 h 20 min
